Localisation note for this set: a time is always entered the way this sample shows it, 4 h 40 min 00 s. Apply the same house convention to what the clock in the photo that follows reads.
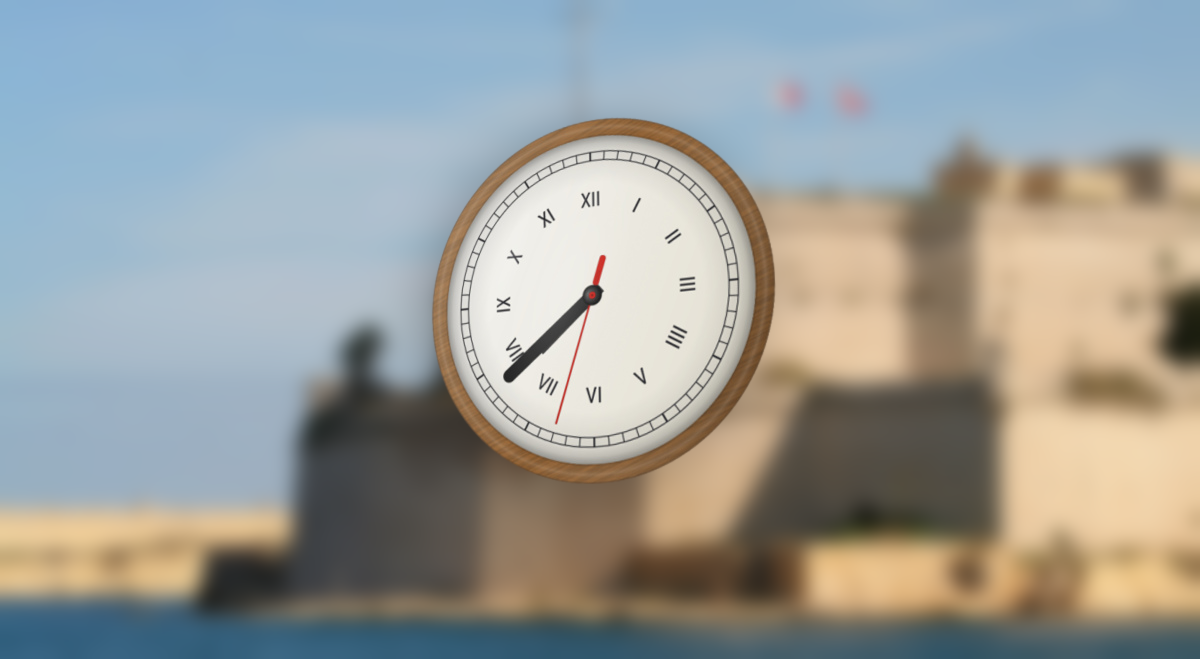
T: 7 h 38 min 33 s
